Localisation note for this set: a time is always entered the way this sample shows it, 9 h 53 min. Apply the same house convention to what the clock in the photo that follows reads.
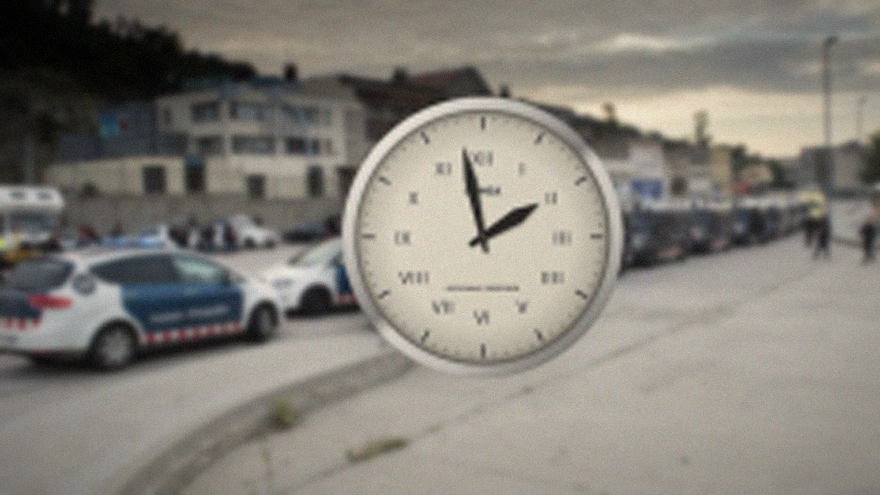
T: 1 h 58 min
